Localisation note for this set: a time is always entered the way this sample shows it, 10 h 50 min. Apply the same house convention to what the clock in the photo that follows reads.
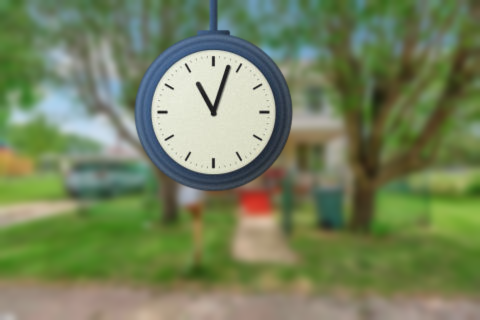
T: 11 h 03 min
